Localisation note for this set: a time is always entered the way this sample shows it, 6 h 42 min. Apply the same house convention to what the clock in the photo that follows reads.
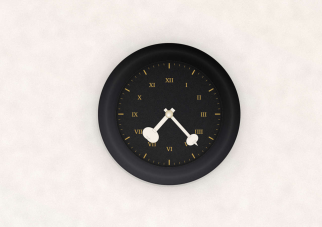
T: 7 h 23 min
